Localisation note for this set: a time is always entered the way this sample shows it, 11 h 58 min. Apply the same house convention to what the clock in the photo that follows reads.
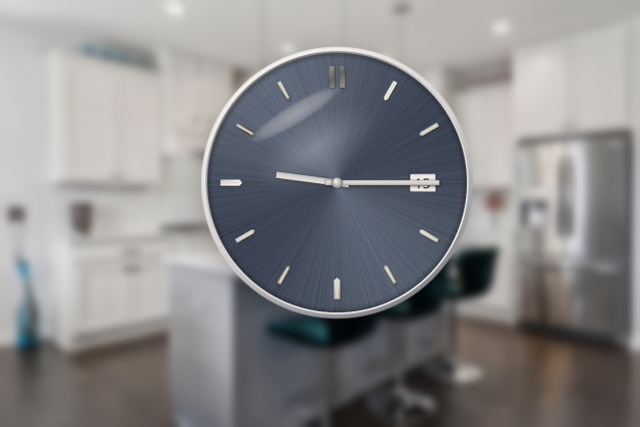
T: 9 h 15 min
